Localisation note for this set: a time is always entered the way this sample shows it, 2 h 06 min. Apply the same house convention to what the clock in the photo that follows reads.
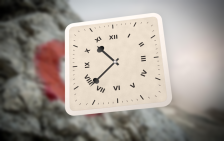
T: 10 h 38 min
